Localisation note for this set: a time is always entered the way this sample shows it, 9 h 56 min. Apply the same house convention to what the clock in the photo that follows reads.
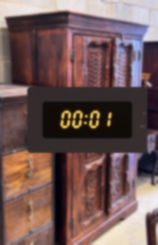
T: 0 h 01 min
